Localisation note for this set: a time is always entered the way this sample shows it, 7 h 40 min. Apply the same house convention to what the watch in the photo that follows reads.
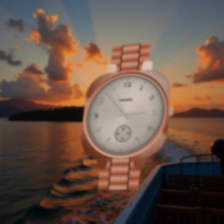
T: 2 h 53 min
